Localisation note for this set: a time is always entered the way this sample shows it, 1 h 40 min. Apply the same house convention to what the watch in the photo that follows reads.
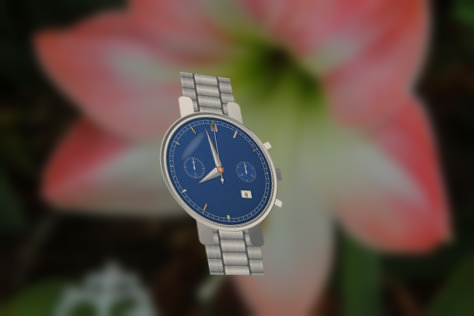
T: 7 h 58 min
